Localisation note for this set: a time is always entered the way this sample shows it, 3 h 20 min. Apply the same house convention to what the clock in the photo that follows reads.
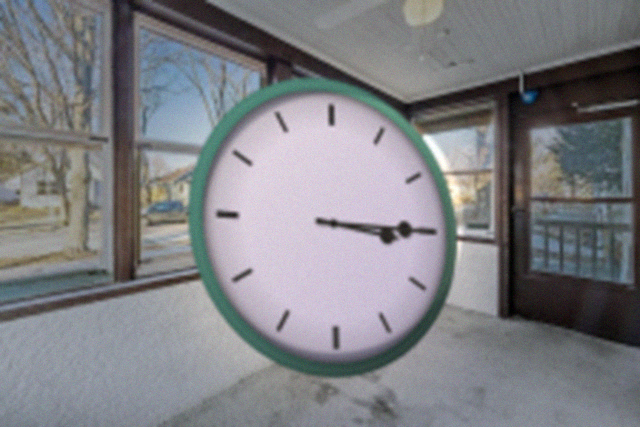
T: 3 h 15 min
